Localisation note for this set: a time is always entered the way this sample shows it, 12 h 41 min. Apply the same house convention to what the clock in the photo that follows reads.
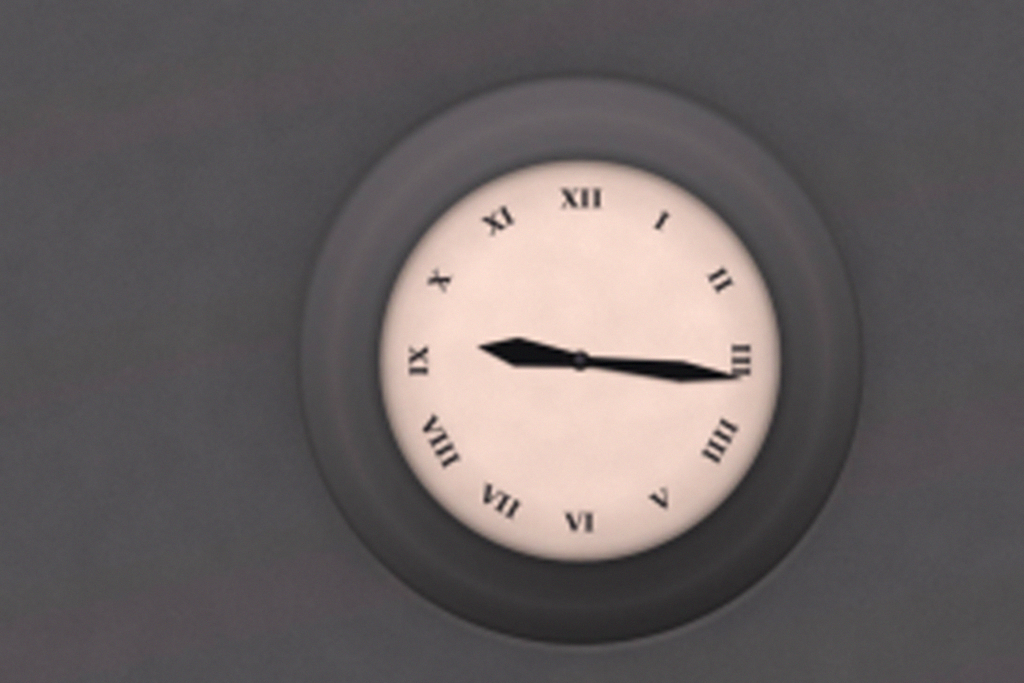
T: 9 h 16 min
